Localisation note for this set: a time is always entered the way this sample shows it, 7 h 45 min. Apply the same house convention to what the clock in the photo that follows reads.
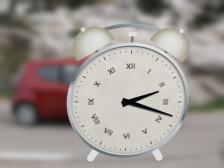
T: 2 h 18 min
